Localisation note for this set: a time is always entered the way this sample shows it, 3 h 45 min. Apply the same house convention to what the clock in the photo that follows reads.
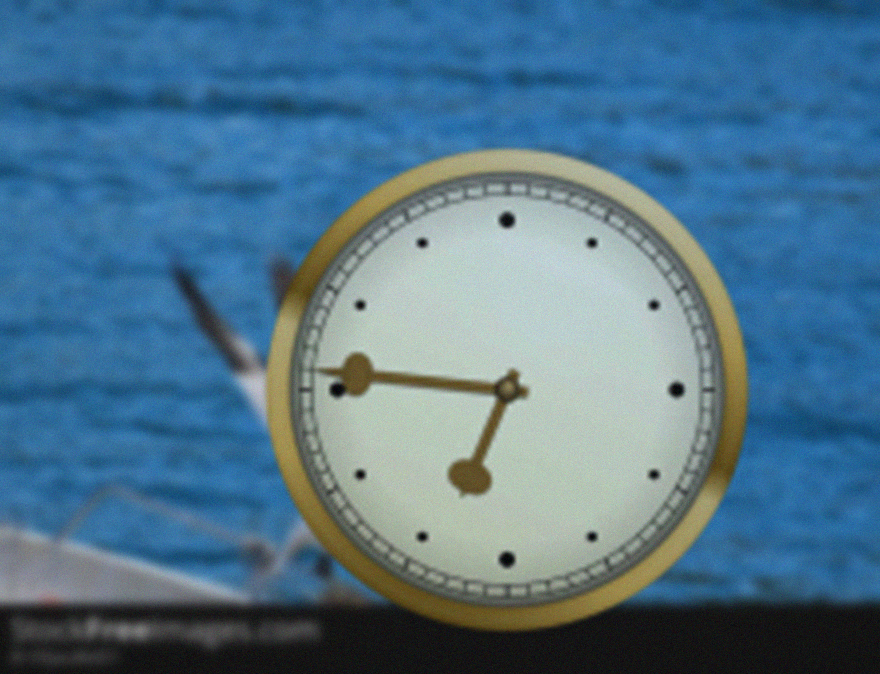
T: 6 h 46 min
